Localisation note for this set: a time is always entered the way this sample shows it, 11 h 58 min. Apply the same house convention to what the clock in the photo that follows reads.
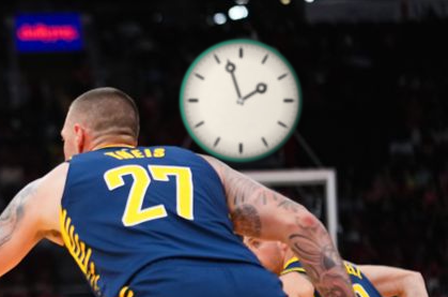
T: 1 h 57 min
